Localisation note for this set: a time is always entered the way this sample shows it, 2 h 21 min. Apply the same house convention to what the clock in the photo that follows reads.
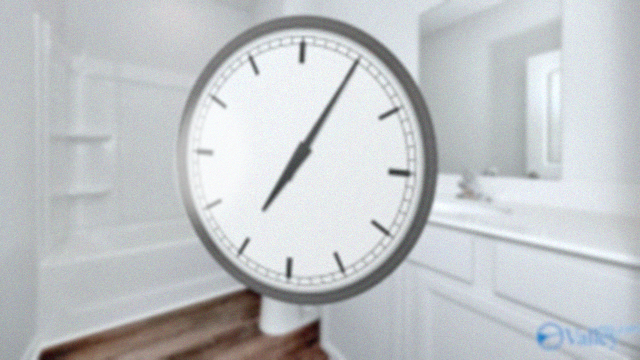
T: 7 h 05 min
